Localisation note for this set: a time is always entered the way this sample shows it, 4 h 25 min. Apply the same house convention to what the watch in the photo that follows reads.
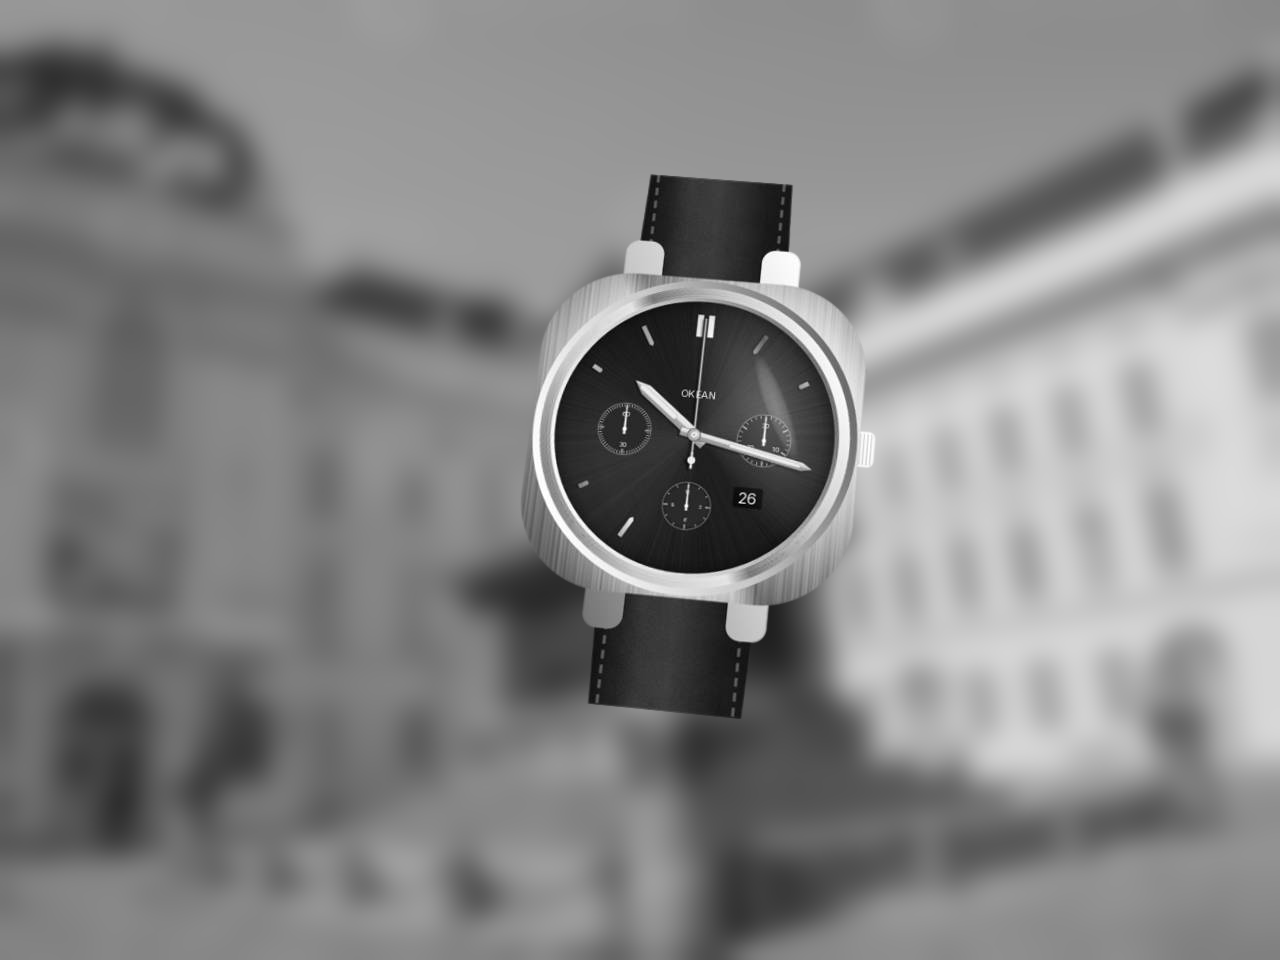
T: 10 h 17 min
